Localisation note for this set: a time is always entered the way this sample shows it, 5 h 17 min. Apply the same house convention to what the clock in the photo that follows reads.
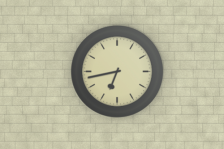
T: 6 h 43 min
